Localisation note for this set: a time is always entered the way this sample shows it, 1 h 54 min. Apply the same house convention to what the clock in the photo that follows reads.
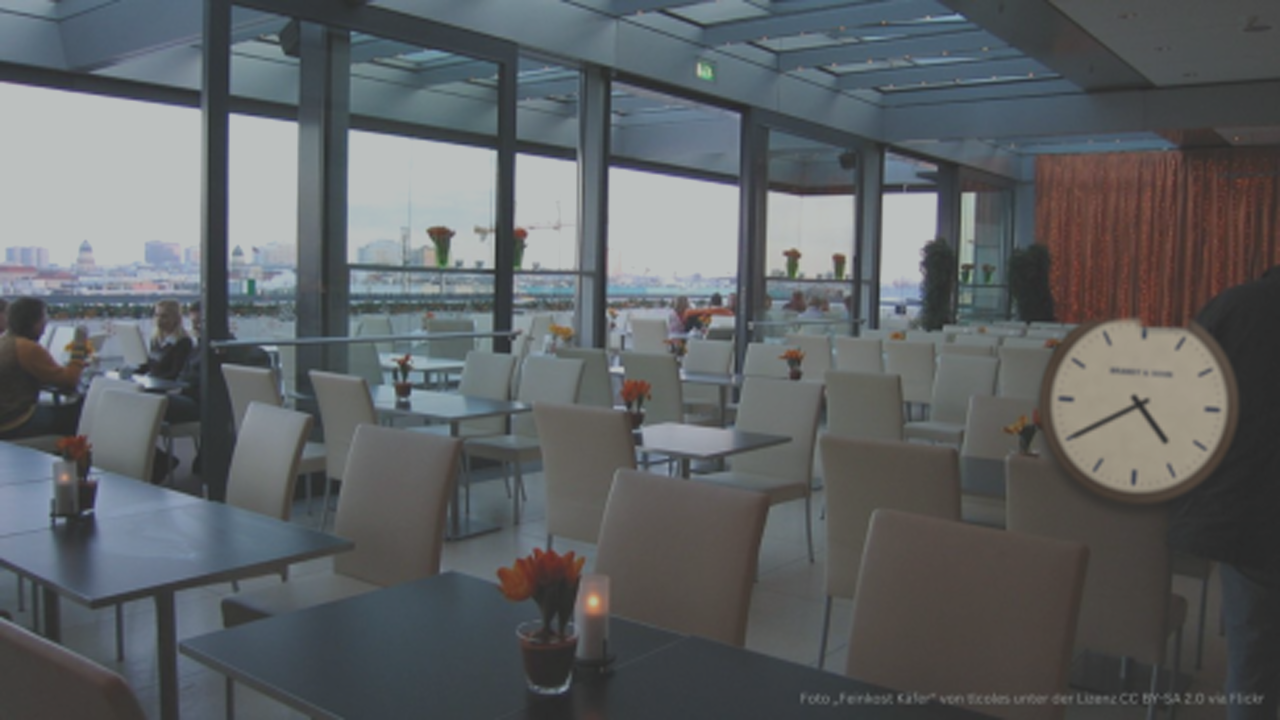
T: 4 h 40 min
